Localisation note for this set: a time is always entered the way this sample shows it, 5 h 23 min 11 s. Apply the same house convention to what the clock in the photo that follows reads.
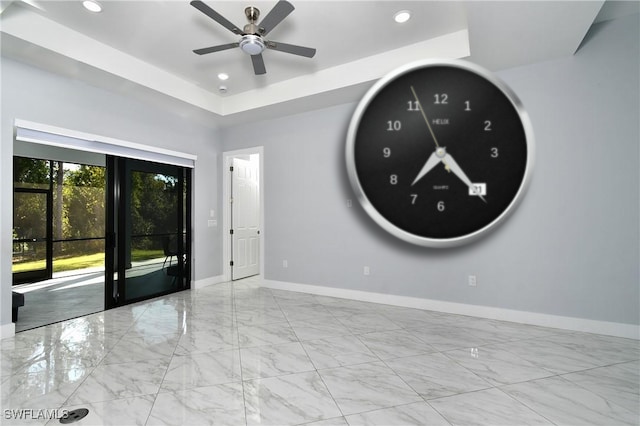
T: 7 h 22 min 56 s
